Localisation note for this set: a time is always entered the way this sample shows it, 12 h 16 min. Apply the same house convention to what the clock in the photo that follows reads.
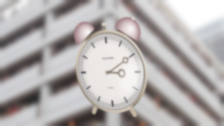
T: 3 h 10 min
